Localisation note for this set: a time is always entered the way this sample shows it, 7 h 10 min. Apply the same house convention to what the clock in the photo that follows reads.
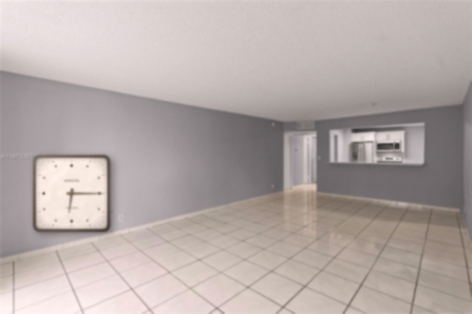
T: 6 h 15 min
